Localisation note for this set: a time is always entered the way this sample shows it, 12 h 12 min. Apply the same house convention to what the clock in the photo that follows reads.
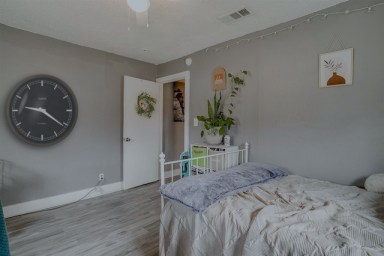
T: 9 h 21 min
